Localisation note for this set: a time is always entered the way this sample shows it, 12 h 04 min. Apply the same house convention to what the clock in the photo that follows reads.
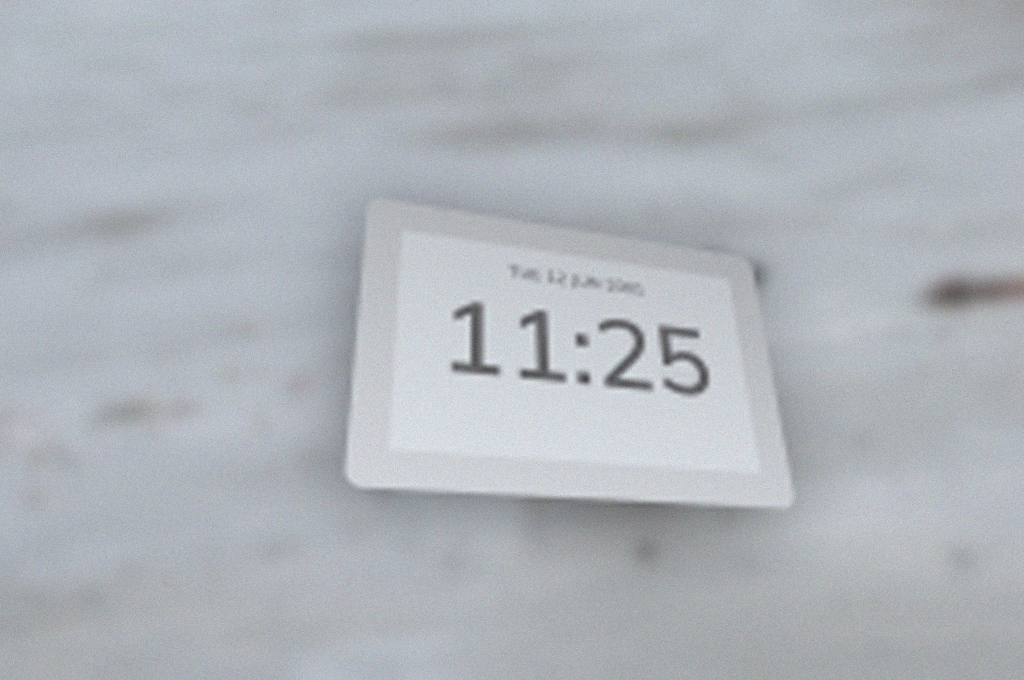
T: 11 h 25 min
